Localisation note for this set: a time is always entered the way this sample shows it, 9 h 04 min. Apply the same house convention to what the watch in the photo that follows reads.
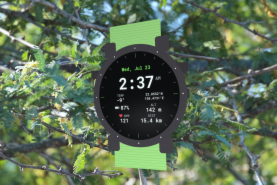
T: 2 h 37 min
